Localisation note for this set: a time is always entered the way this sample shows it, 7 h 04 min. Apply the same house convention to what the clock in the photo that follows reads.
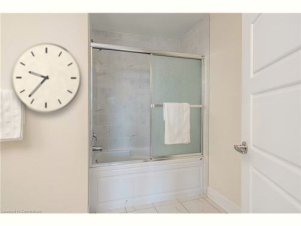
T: 9 h 37 min
